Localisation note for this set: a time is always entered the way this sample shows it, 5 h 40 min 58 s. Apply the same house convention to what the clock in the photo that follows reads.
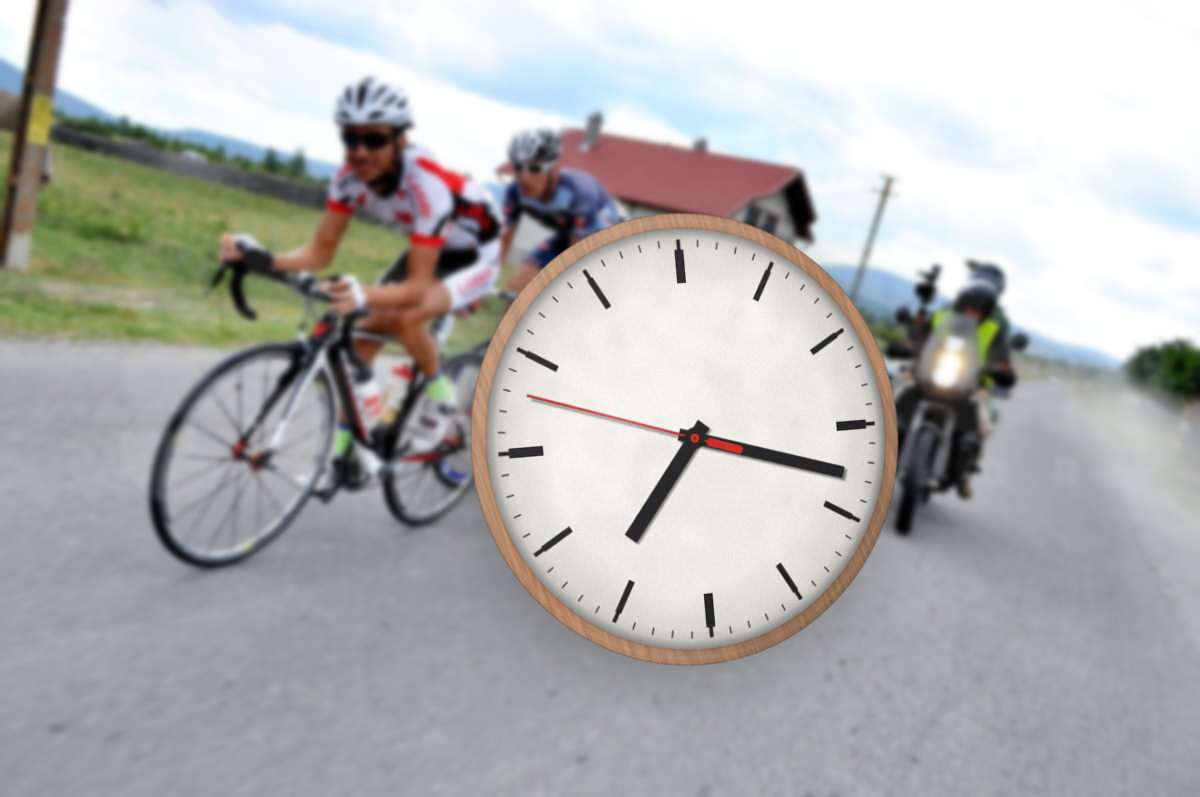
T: 7 h 17 min 48 s
